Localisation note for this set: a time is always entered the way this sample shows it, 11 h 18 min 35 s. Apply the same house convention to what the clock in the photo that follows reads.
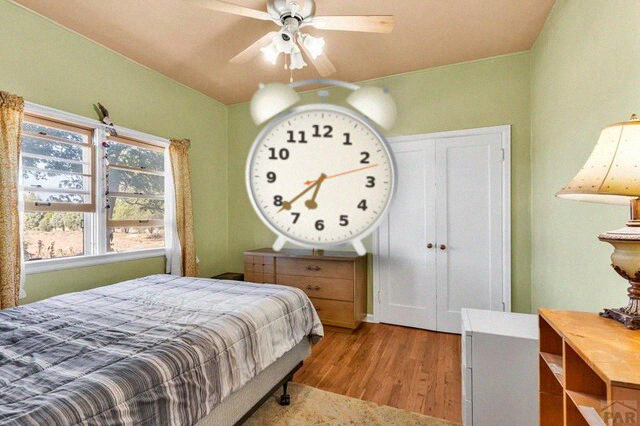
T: 6 h 38 min 12 s
